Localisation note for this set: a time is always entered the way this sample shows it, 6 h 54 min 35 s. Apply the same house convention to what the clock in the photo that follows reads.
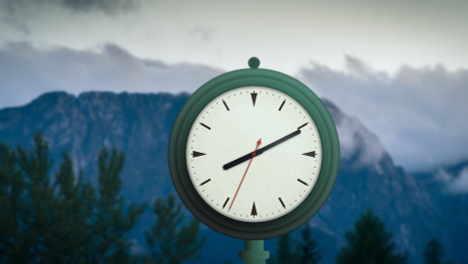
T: 8 h 10 min 34 s
